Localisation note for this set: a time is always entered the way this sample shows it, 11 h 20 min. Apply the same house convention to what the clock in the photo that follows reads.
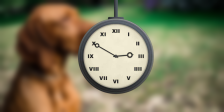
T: 2 h 50 min
